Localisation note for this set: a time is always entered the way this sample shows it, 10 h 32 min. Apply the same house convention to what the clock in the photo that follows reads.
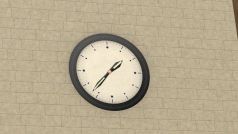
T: 1 h 37 min
